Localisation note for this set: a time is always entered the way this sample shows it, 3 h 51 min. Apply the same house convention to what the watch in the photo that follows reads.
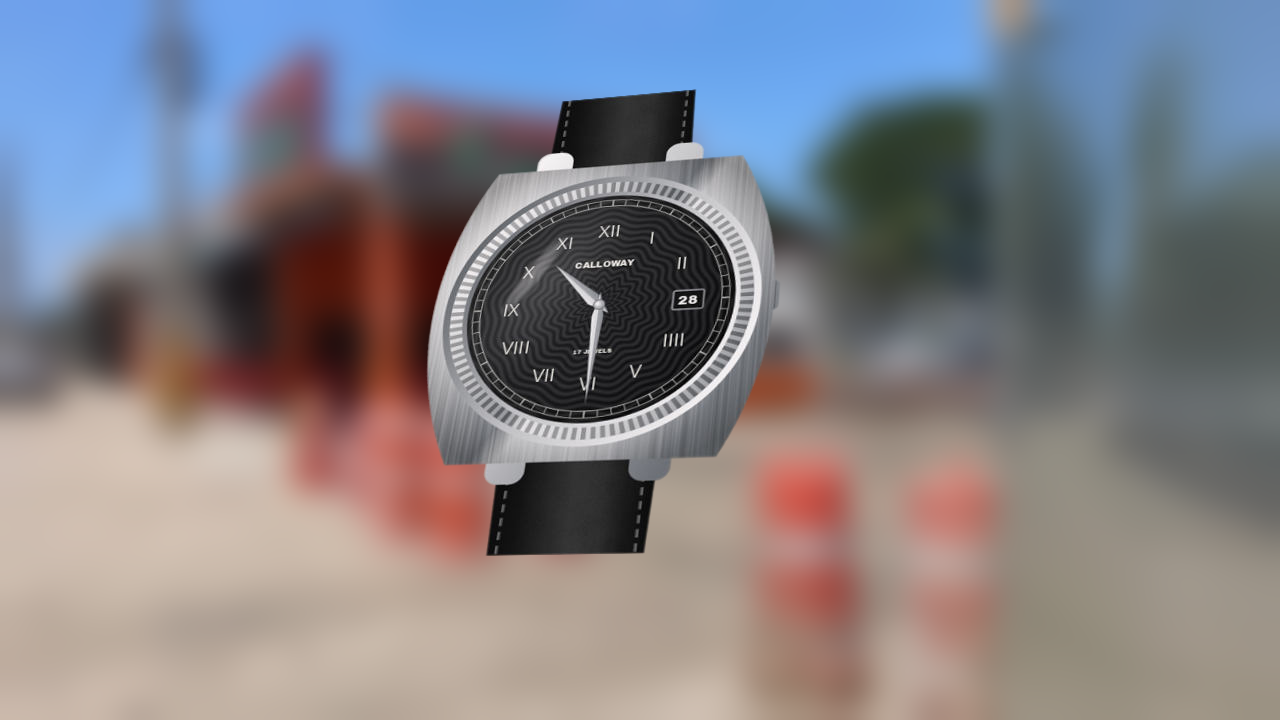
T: 10 h 30 min
